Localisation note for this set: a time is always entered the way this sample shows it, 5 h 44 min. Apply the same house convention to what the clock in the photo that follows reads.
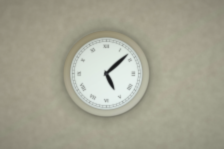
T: 5 h 08 min
